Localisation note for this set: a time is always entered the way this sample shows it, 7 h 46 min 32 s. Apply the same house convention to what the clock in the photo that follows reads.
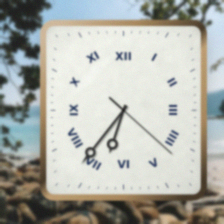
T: 6 h 36 min 22 s
